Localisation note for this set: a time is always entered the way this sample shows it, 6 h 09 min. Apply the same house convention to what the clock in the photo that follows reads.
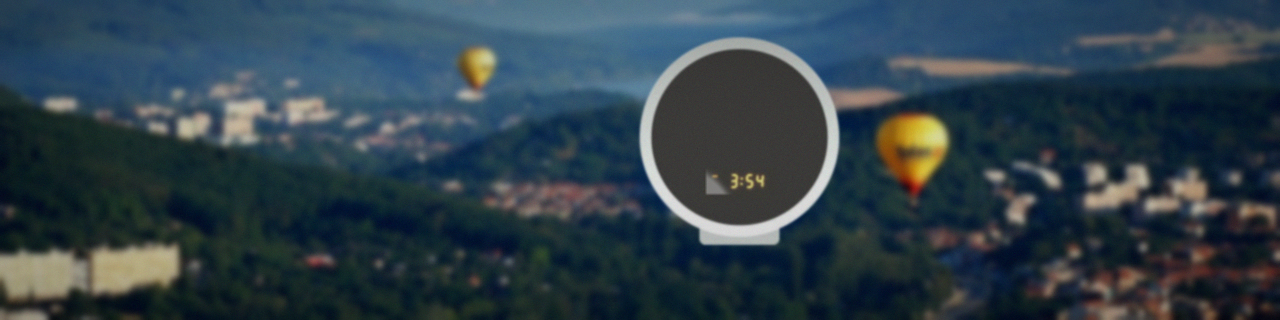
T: 3 h 54 min
